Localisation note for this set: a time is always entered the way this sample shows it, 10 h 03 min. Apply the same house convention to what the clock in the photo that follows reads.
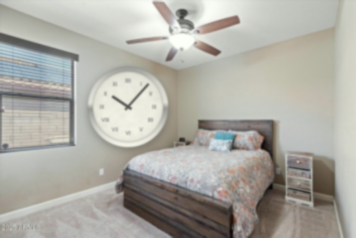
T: 10 h 07 min
